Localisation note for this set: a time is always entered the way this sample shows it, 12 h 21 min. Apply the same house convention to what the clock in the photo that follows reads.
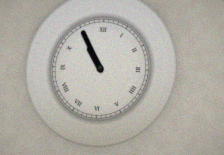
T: 10 h 55 min
